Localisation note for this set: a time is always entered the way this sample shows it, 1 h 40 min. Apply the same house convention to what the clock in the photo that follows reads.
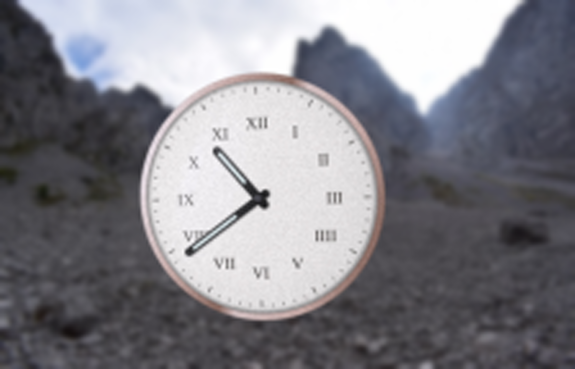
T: 10 h 39 min
